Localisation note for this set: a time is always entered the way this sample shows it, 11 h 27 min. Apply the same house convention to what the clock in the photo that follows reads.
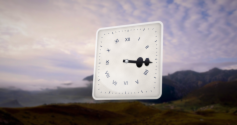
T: 3 h 16 min
